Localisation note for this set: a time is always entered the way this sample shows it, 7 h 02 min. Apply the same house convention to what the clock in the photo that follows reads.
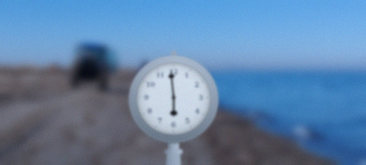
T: 5 h 59 min
